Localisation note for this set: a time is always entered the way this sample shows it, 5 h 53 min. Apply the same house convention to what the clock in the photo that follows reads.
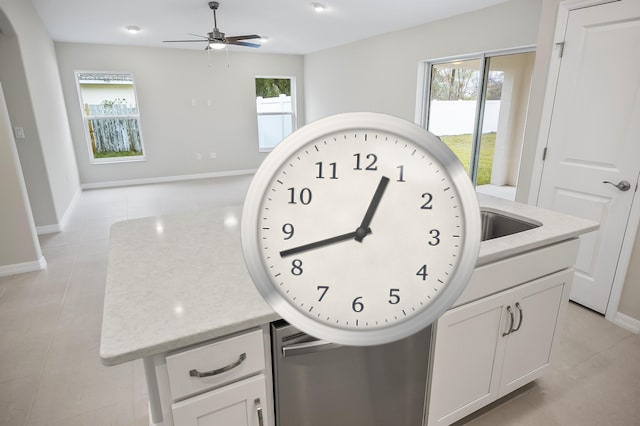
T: 12 h 42 min
